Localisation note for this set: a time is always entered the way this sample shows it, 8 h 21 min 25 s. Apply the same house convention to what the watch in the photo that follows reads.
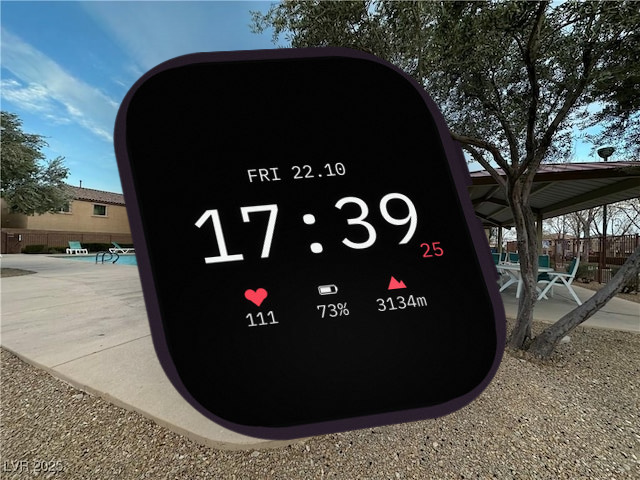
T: 17 h 39 min 25 s
